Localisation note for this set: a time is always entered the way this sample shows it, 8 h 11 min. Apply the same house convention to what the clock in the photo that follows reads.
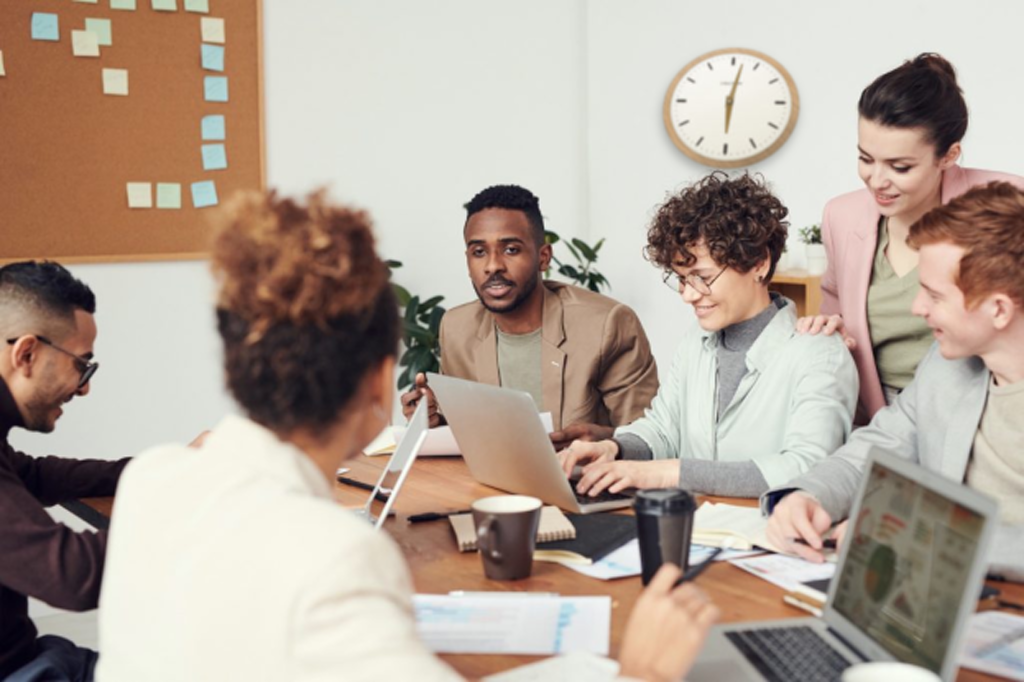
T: 6 h 02 min
